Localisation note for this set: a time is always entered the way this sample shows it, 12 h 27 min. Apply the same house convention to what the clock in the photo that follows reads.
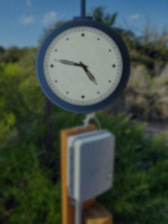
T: 4 h 47 min
